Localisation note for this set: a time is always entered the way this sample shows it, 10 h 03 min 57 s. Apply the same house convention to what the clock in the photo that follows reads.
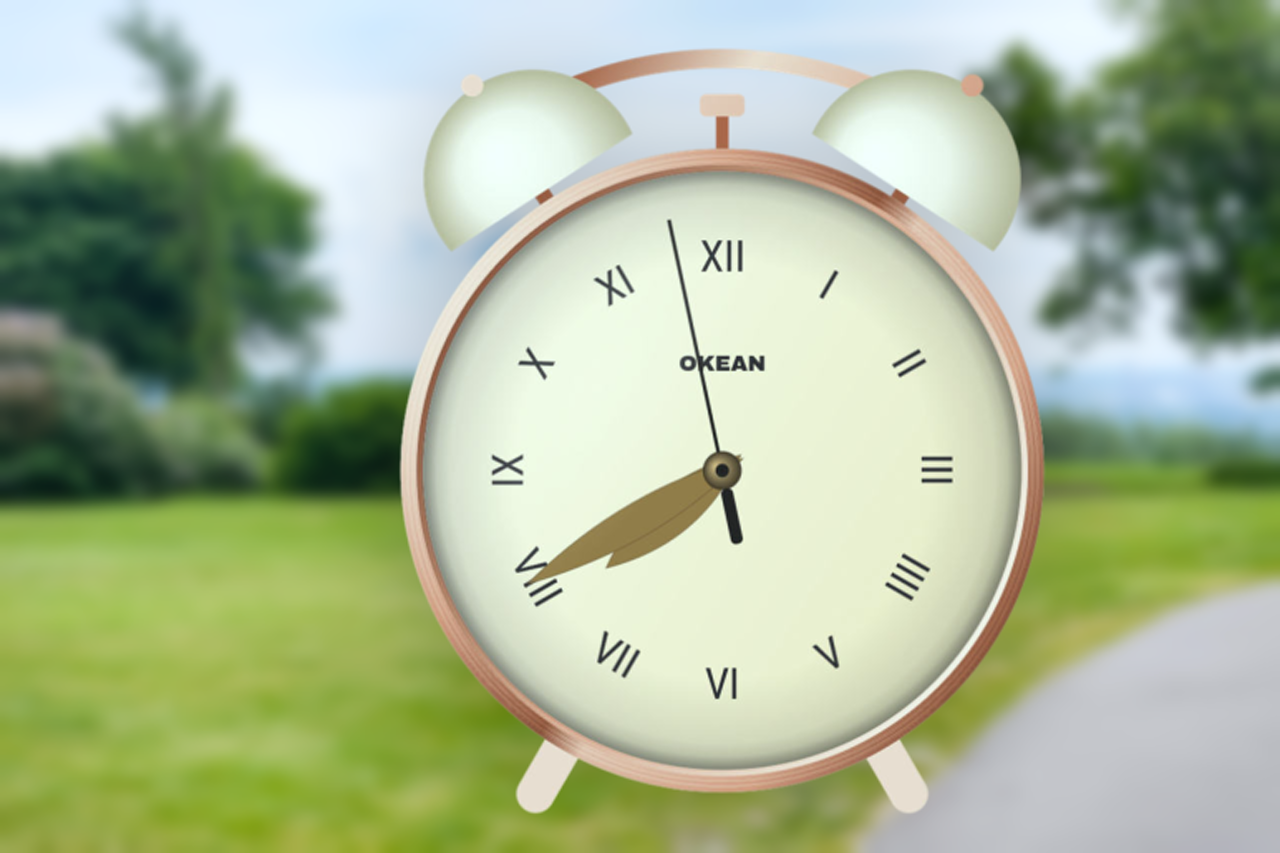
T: 7 h 39 min 58 s
